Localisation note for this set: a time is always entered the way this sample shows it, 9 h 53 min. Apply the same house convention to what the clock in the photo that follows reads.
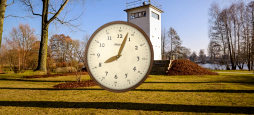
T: 8 h 03 min
